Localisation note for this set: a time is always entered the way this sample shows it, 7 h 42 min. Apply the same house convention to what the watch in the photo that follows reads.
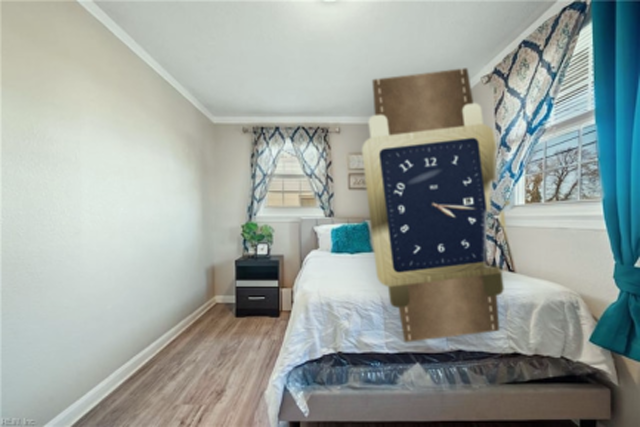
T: 4 h 17 min
